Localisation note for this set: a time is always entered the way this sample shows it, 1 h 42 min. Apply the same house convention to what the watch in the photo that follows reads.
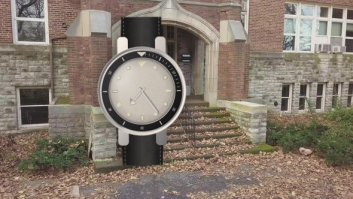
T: 7 h 24 min
